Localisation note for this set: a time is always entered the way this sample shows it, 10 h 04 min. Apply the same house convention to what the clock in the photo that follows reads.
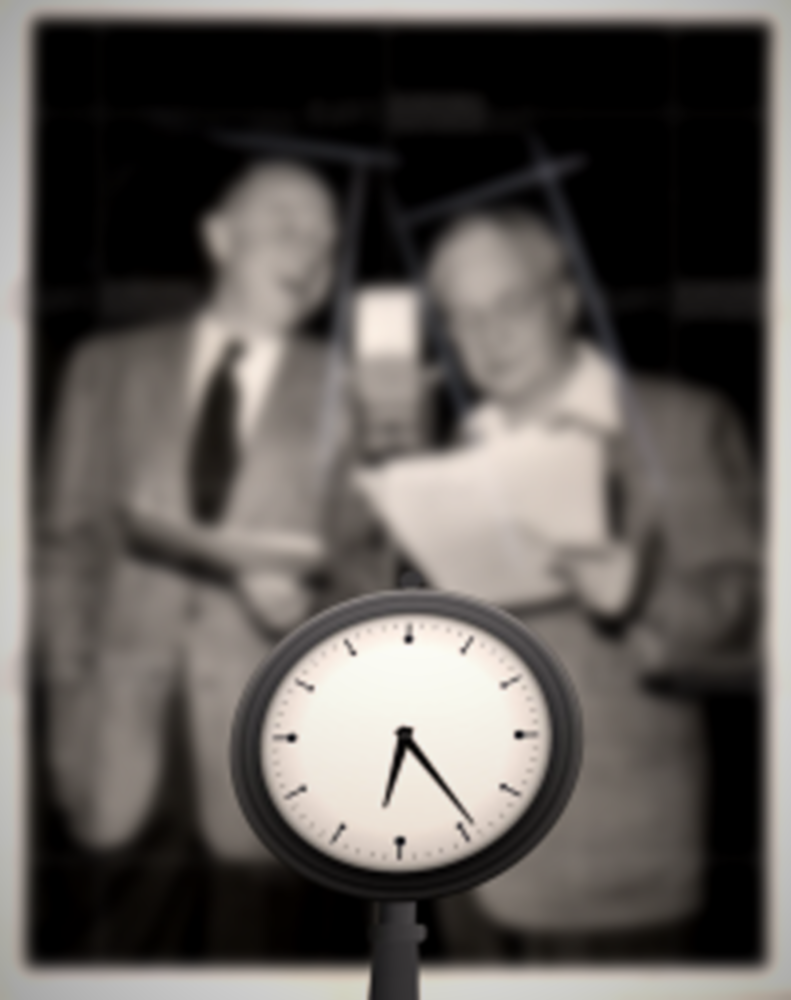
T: 6 h 24 min
